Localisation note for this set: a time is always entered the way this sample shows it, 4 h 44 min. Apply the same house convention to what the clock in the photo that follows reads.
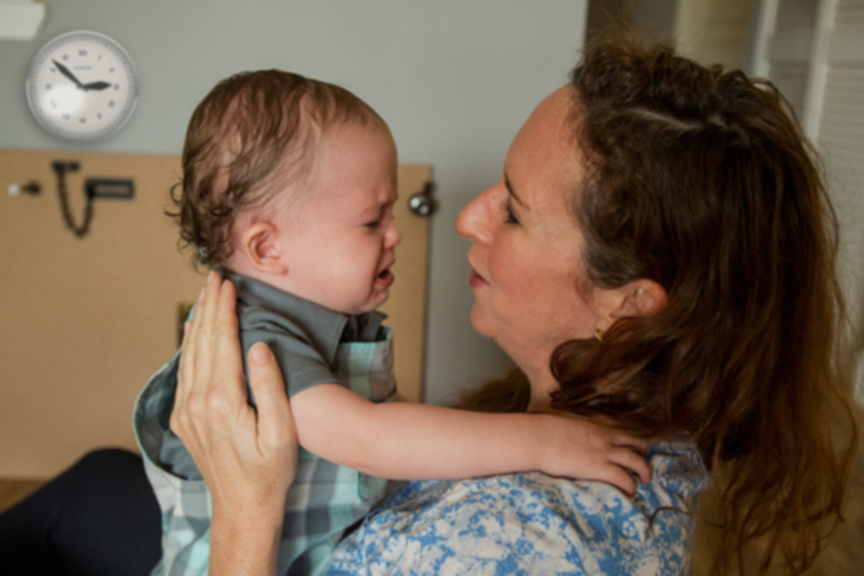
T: 2 h 52 min
